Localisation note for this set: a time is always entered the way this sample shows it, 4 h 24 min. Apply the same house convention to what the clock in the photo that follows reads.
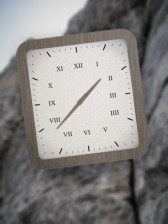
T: 1 h 38 min
